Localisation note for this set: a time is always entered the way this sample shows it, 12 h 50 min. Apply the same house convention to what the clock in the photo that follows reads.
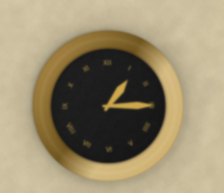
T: 1 h 15 min
